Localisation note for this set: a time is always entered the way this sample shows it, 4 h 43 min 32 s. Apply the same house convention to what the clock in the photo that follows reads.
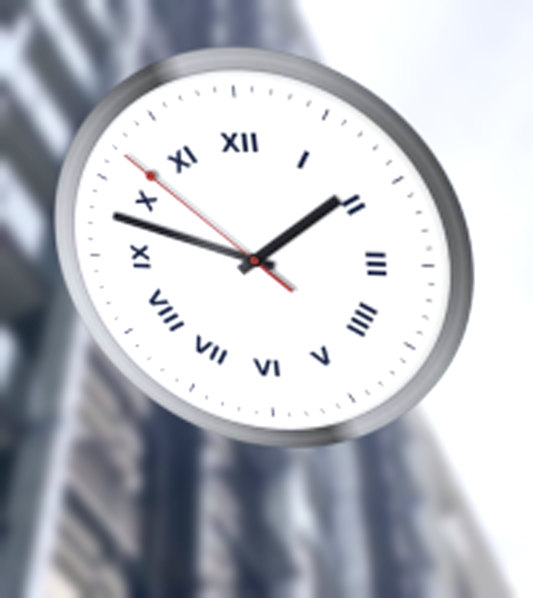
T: 1 h 47 min 52 s
